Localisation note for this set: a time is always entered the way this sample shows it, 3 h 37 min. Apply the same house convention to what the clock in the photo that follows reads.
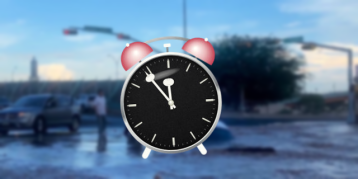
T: 11 h 54 min
